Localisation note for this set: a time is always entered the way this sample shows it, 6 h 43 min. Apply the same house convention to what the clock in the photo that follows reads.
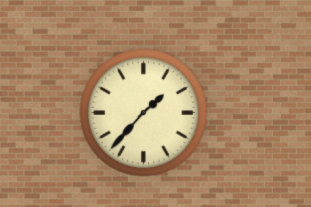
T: 1 h 37 min
